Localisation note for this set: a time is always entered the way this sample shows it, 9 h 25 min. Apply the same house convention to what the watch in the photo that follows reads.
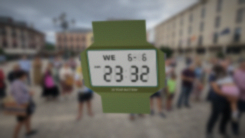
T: 23 h 32 min
